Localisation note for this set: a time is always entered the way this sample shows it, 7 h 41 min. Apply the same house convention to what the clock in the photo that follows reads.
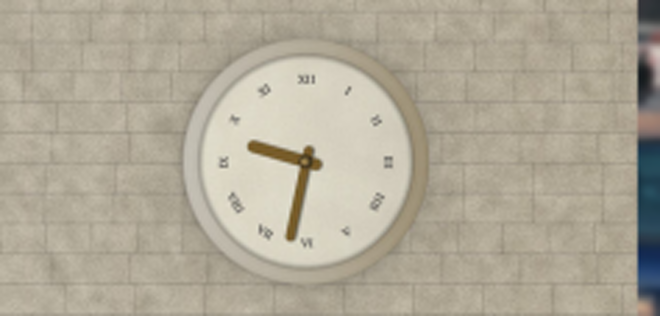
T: 9 h 32 min
